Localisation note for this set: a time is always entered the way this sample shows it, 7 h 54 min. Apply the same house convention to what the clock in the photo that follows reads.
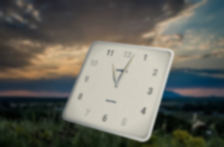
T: 11 h 02 min
